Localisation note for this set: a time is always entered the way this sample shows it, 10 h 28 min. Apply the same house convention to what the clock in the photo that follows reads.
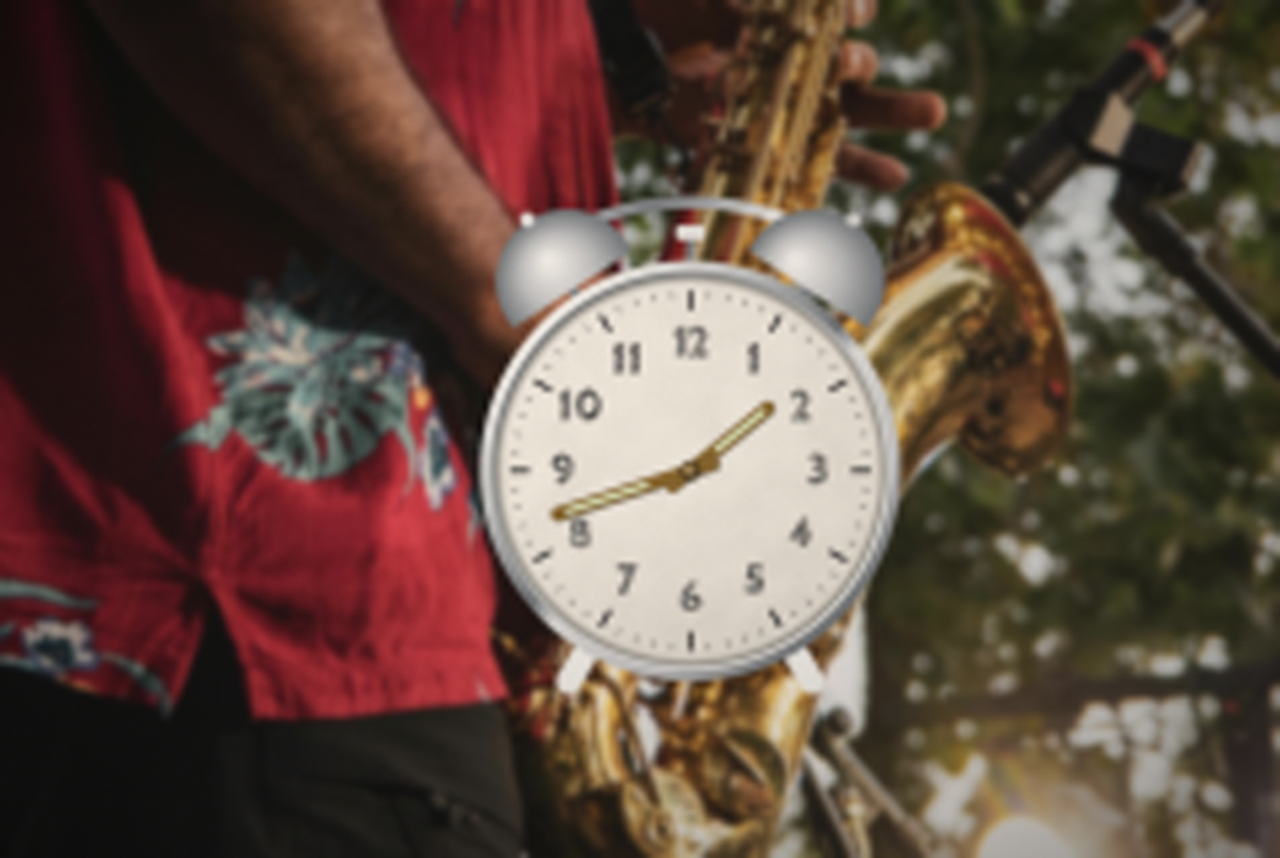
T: 1 h 42 min
